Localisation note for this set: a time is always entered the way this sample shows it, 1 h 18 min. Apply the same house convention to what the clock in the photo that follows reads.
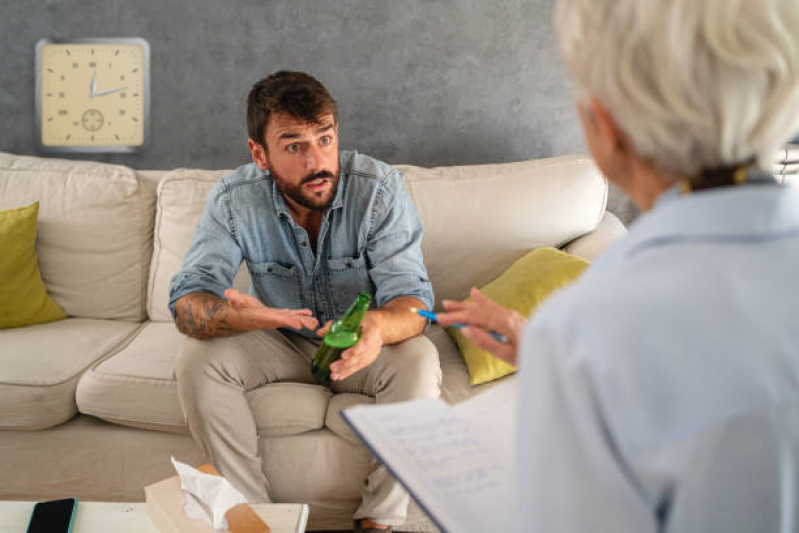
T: 12 h 13 min
